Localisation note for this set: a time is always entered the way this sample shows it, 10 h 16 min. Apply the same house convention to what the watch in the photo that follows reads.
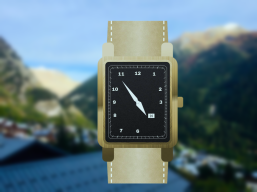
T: 4 h 54 min
